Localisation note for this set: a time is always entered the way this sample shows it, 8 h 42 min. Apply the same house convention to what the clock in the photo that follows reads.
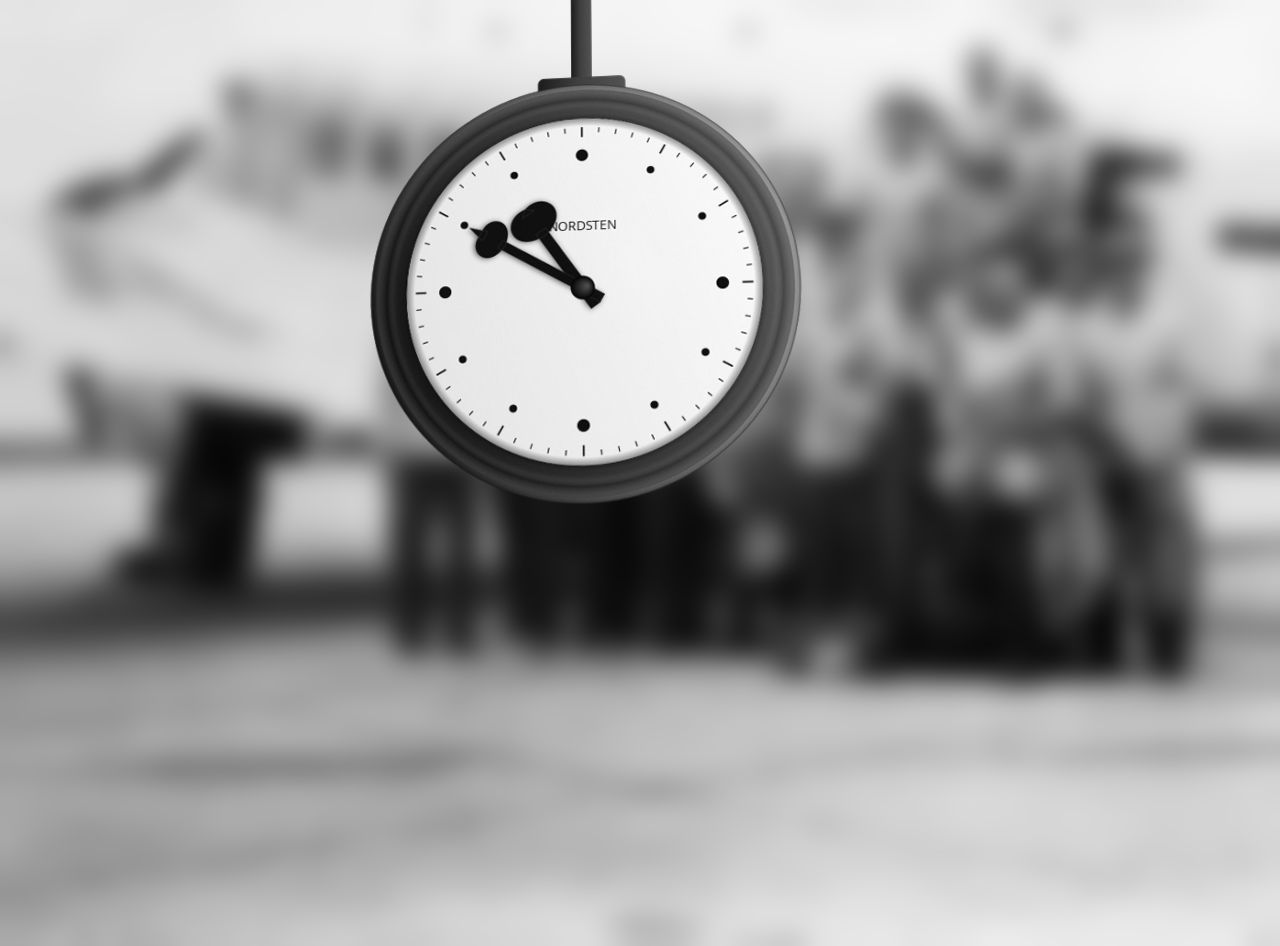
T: 10 h 50 min
